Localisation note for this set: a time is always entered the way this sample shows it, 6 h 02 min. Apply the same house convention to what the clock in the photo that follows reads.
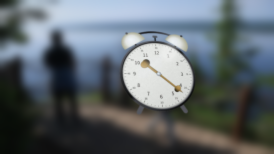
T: 10 h 22 min
